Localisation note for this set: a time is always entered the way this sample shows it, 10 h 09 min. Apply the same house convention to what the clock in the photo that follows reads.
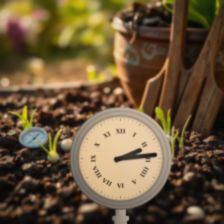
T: 2 h 14 min
